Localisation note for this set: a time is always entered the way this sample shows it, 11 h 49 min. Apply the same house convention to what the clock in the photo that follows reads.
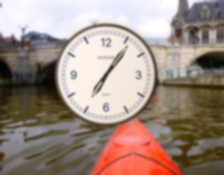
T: 7 h 06 min
